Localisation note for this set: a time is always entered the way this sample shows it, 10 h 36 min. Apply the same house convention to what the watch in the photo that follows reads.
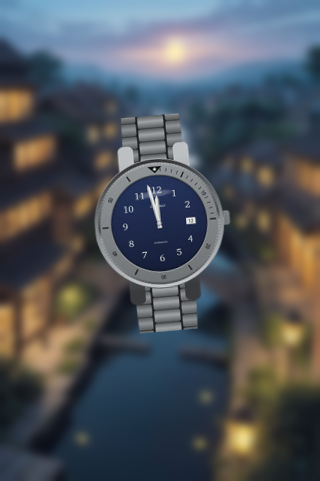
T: 11 h 58 min
